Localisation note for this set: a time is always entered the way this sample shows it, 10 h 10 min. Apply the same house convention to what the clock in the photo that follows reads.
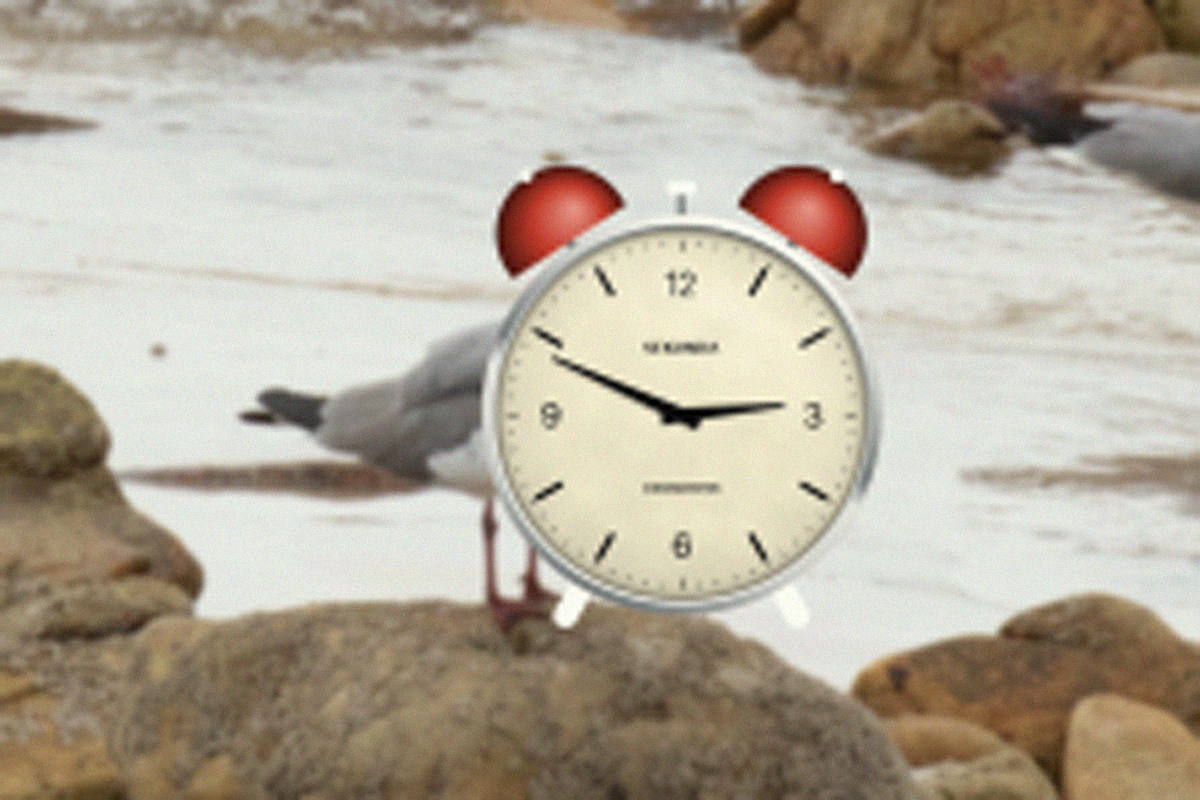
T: 2 h 49 min
